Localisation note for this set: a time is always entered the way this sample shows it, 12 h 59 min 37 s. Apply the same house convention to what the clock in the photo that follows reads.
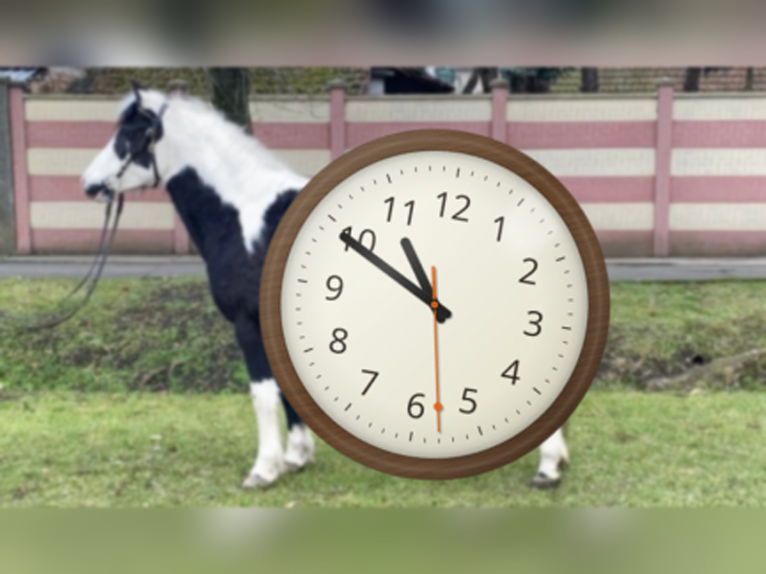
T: 10 h 49 min 28 s
